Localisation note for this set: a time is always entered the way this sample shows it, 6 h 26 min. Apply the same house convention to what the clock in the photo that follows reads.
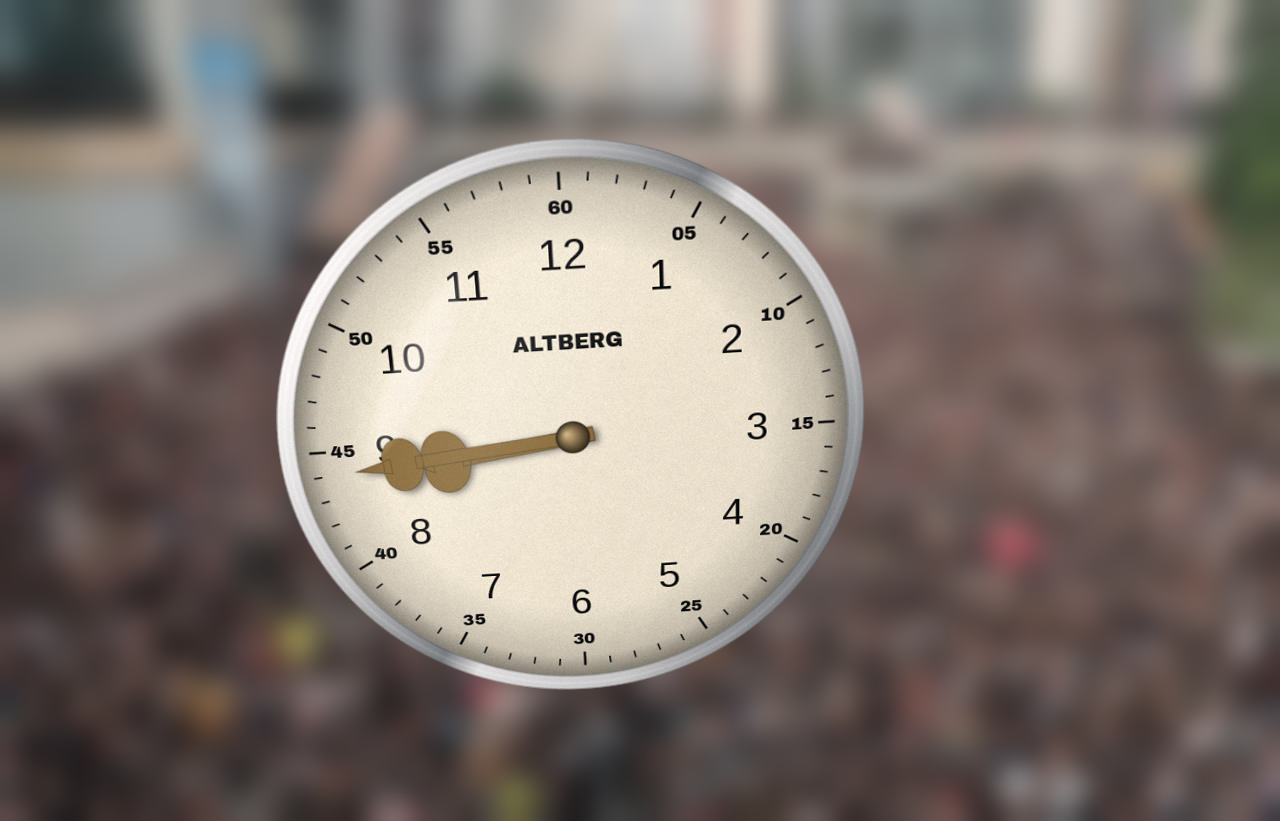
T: 8 h 44 min
